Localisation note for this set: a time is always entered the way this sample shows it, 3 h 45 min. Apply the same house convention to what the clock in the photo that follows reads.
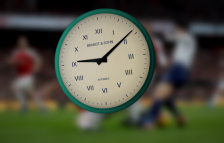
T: 9 h 09 min
